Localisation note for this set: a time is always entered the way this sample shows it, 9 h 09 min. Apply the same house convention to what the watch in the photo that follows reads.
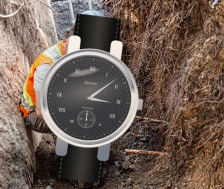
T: 3 h 08 min
